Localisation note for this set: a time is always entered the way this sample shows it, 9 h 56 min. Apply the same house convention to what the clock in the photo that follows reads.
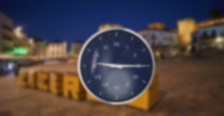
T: 9 h 15 min
